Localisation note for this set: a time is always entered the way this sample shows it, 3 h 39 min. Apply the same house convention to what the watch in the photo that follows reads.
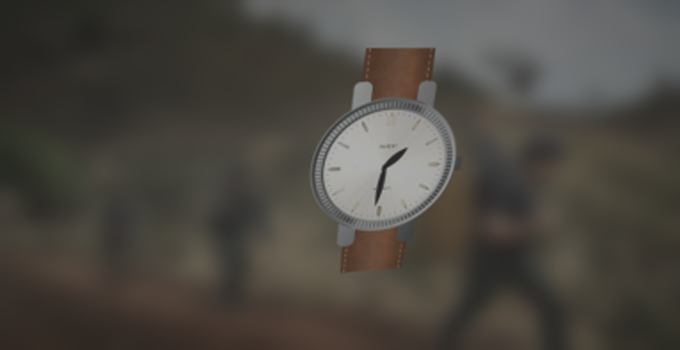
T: 1 h 31 min
